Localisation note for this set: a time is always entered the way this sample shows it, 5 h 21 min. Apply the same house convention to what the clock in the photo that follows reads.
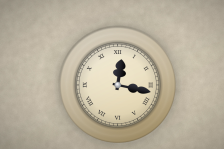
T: 12 h 17 min
